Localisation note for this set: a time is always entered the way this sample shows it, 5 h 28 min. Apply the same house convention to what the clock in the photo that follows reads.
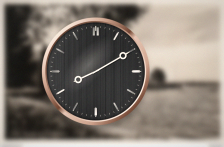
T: 8 h 10 min
